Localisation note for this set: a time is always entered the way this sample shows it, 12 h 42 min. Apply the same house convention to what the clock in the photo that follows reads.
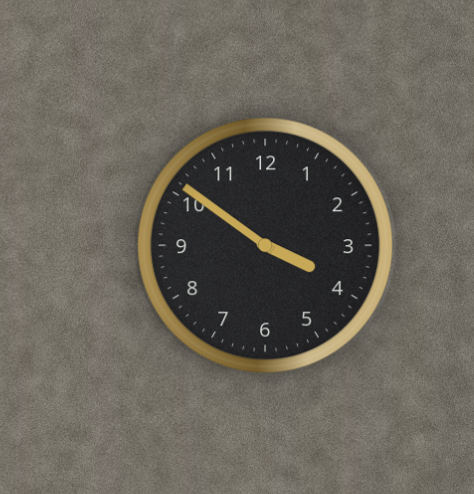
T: 3 h 51 min
